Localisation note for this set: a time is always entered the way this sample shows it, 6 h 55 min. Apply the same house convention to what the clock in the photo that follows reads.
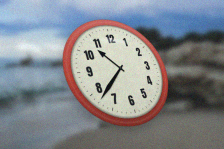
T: 10 h 38 min
